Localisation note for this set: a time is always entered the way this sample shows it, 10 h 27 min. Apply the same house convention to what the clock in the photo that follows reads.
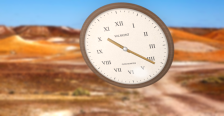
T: 10 h 21 min
